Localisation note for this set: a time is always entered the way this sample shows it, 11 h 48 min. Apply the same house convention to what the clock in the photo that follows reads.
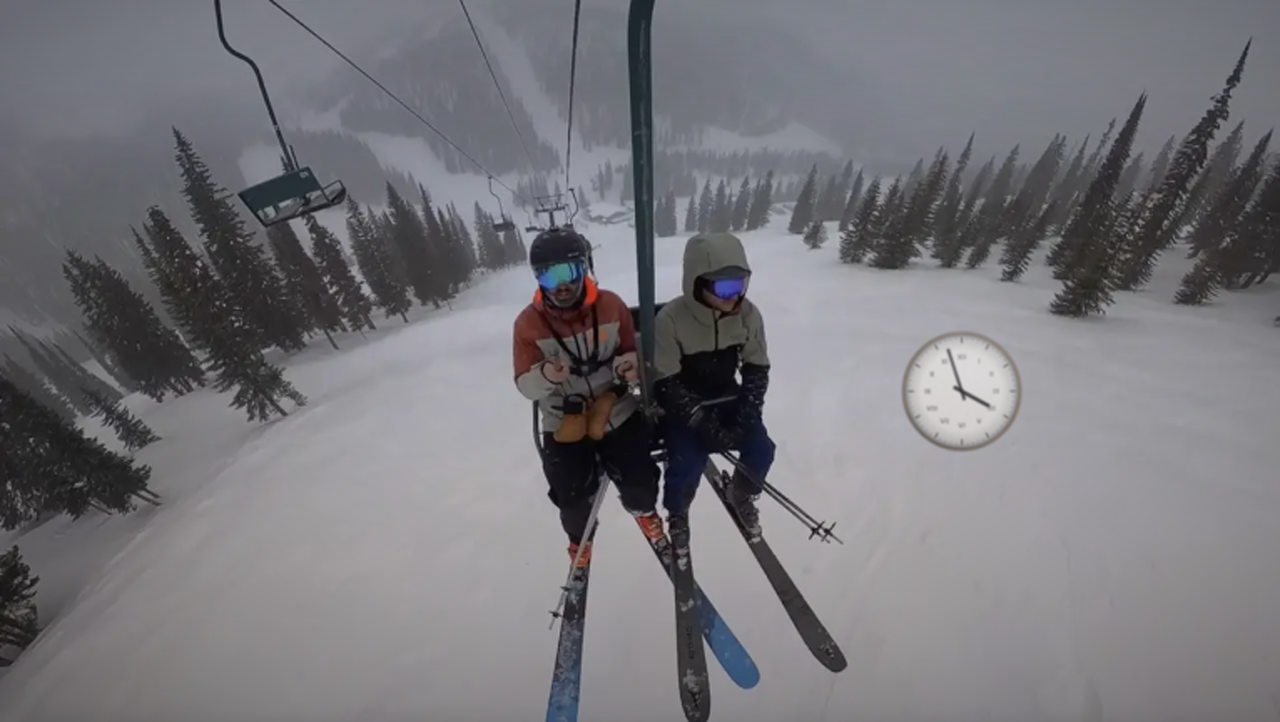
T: 3 h 57 min
